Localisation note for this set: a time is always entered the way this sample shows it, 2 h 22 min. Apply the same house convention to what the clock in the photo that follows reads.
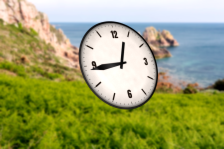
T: 12 h 44 min
